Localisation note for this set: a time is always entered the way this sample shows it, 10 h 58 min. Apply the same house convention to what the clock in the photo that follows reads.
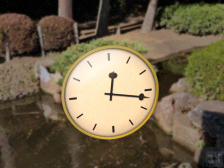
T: 12 h 17 min
